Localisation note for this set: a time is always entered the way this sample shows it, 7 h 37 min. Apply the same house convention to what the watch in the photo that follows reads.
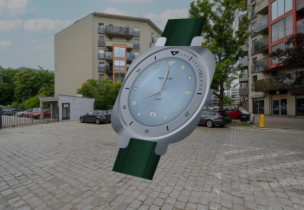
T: 8 h 00 min
